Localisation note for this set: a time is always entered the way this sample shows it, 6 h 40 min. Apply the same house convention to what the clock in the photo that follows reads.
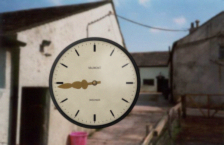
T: 8 h 44 min
